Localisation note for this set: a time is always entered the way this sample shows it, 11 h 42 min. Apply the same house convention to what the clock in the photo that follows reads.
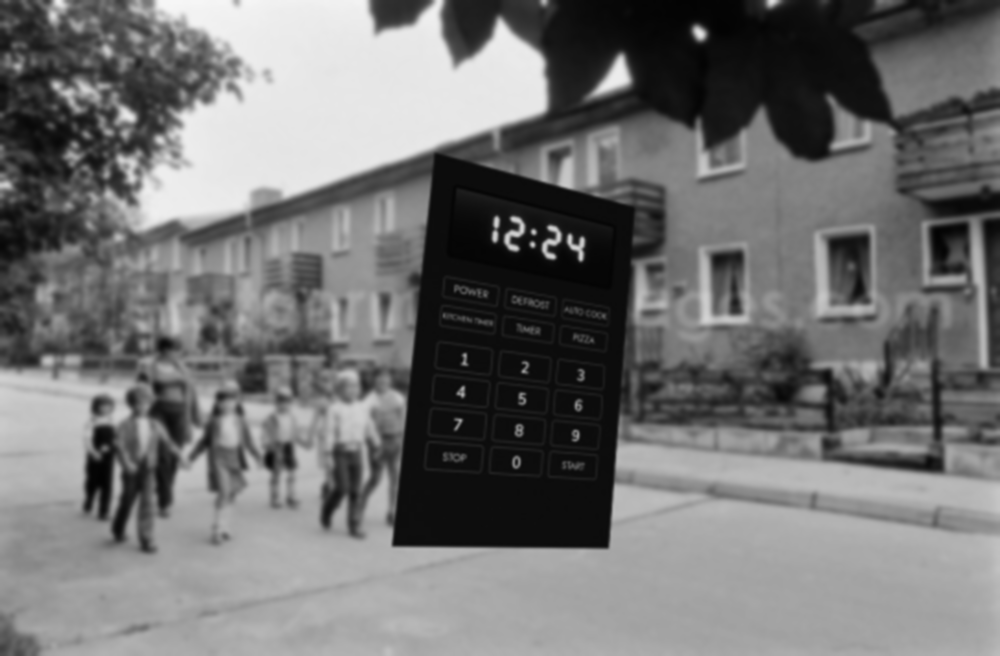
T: 12 h 24 min
